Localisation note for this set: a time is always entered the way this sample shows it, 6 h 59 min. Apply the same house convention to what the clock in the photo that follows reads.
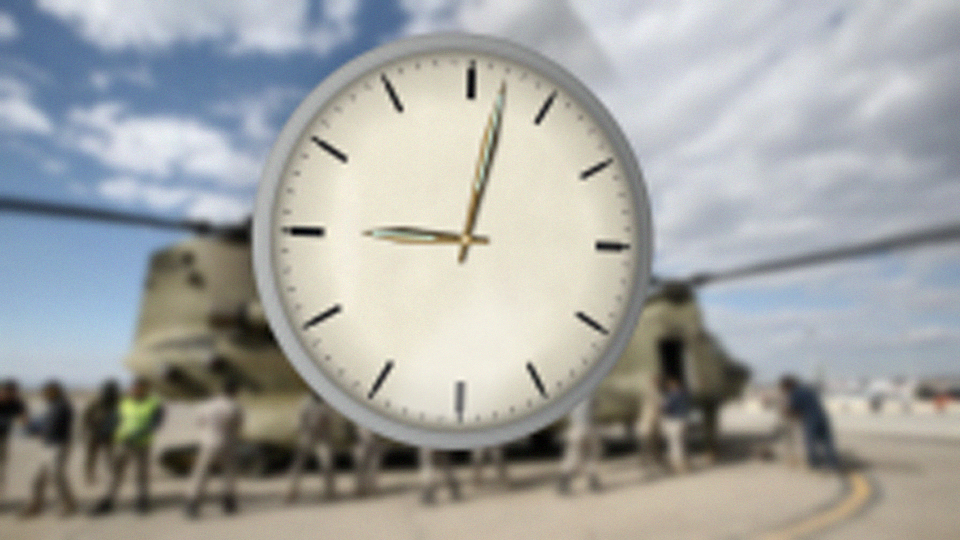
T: 9 h 02 min
